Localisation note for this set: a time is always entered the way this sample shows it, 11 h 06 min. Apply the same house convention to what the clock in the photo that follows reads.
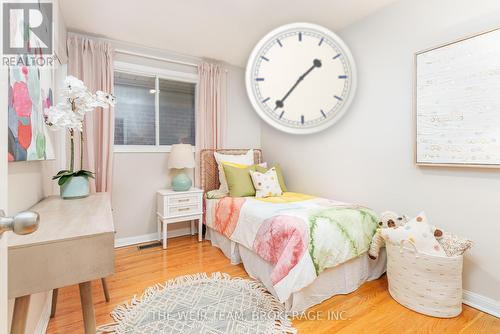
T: 1 h 37 min
